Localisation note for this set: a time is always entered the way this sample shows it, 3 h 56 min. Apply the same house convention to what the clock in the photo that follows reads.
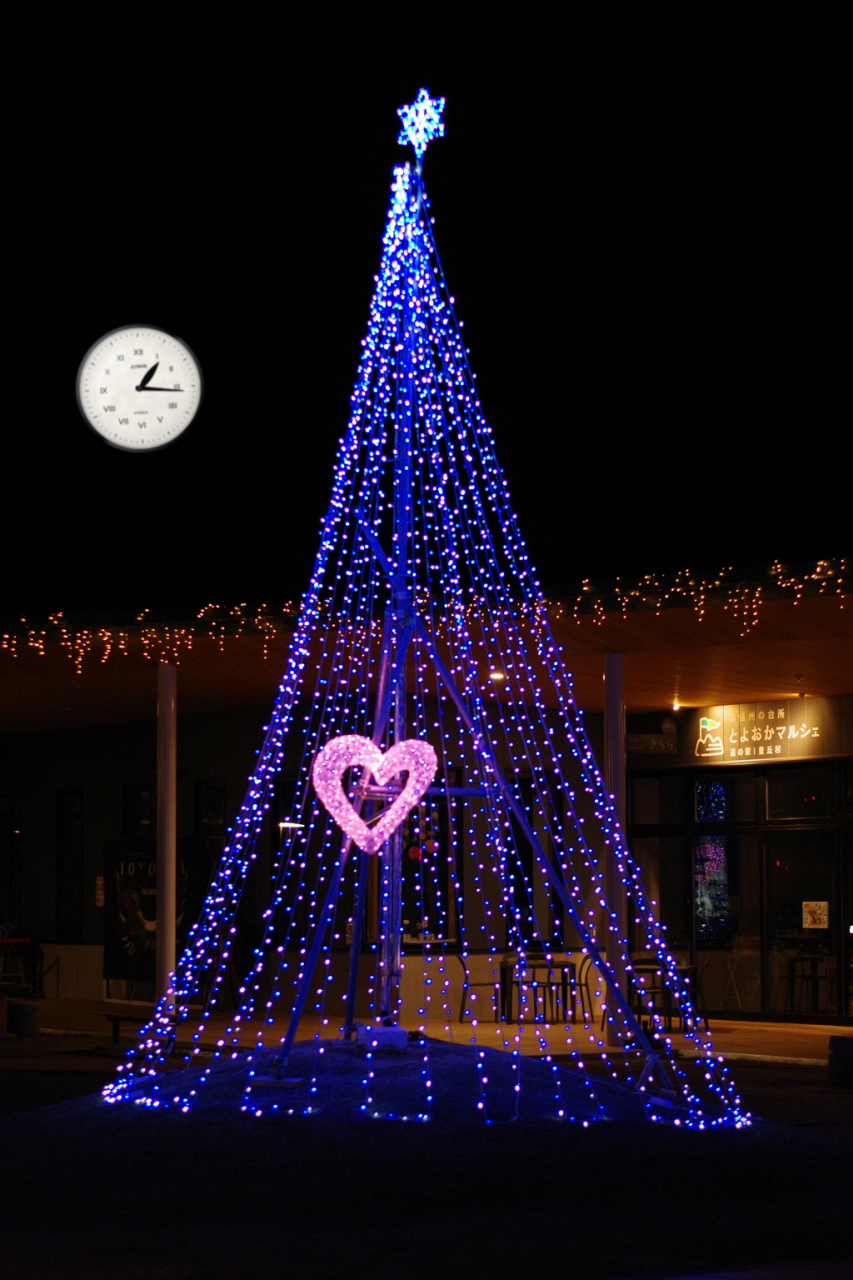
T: 1 h 16 min
